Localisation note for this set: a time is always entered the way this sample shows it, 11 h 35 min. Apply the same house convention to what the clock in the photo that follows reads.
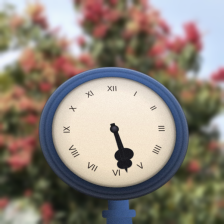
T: 5 h 28 min
